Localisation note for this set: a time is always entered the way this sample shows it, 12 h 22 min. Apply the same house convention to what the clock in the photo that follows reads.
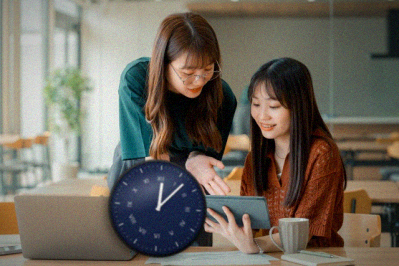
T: 12 h 07 min
